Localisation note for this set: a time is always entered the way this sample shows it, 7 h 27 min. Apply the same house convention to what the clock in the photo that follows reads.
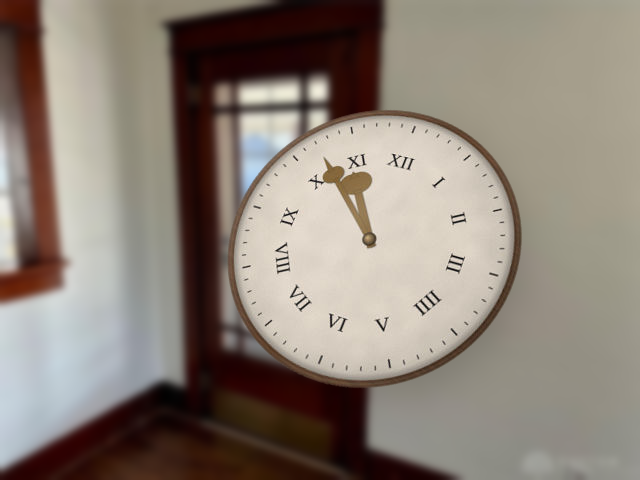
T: 10 h 52 min
